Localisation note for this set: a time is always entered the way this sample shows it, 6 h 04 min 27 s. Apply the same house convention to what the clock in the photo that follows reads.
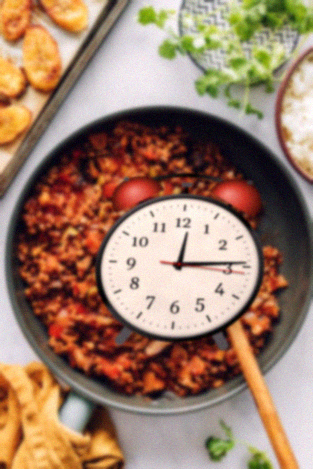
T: 12 h 14 min 16 s
